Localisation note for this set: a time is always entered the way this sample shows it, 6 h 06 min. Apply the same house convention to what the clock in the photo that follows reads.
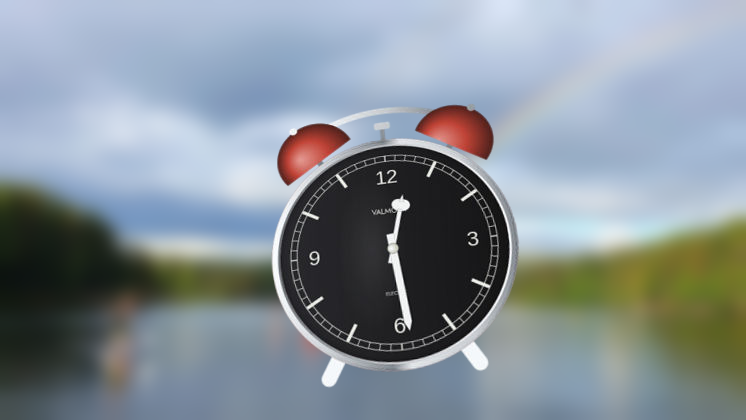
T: 12 h 29 min
